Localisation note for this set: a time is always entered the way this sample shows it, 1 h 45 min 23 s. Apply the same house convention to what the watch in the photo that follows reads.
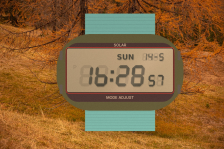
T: 16 h 28 min 57 s
